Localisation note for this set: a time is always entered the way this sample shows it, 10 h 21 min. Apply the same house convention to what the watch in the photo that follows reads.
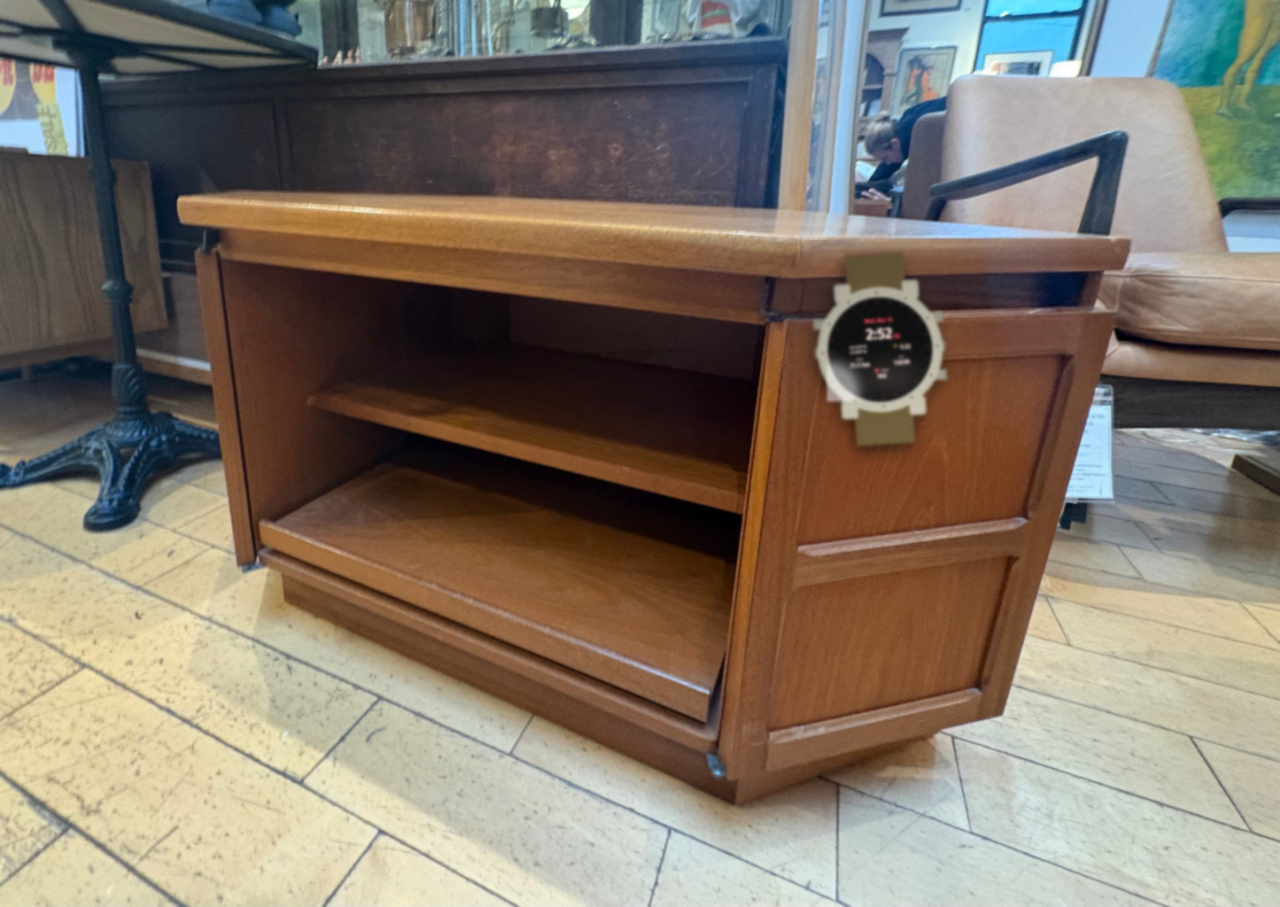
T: 2 h 52 min
